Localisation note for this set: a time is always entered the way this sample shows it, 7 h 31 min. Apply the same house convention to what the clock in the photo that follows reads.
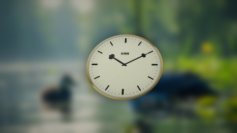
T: 10 h 10 min
